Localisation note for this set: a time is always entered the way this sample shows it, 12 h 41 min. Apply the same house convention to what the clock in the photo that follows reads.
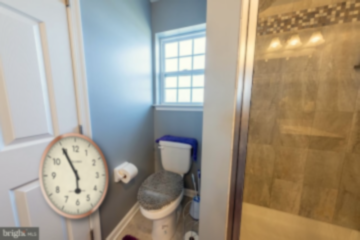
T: 5 h 55 min
